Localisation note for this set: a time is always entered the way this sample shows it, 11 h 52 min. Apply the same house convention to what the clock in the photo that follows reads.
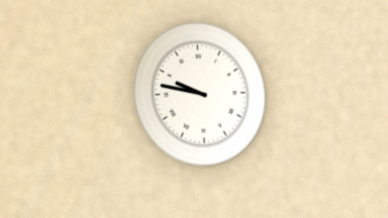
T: 9 h 47 min
